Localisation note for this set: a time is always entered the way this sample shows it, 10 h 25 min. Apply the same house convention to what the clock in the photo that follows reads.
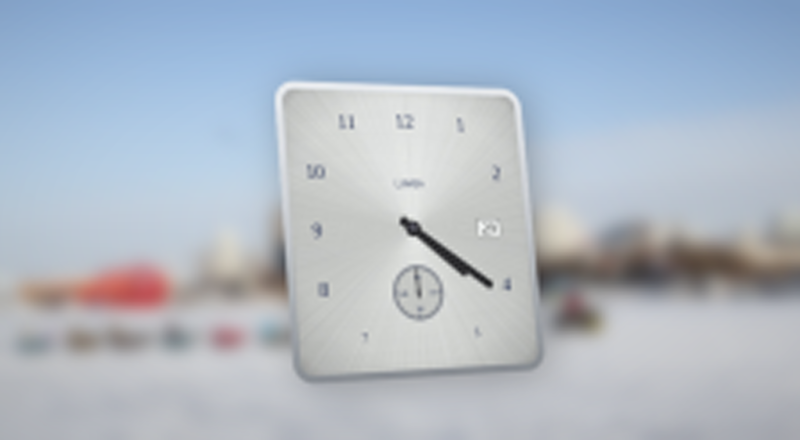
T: 4 h 21 min
